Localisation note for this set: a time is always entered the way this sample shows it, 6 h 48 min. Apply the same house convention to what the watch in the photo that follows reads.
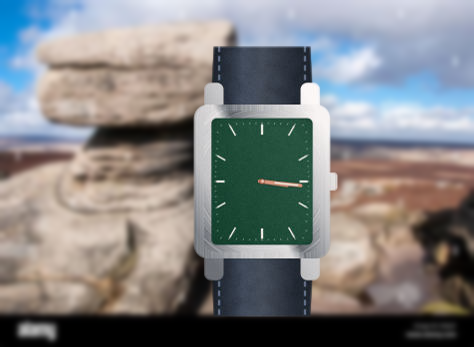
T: 3 h 16 min
